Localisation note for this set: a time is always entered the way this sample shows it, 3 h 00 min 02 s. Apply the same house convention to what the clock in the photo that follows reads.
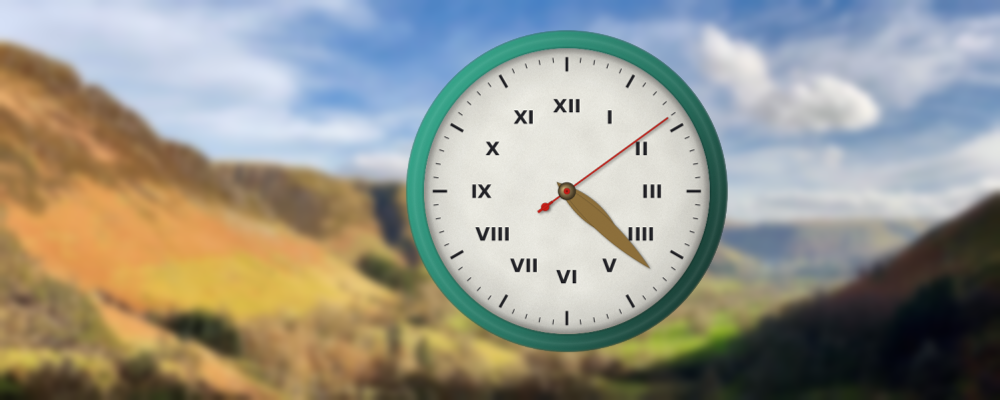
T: 4 h 22 min 09 s
